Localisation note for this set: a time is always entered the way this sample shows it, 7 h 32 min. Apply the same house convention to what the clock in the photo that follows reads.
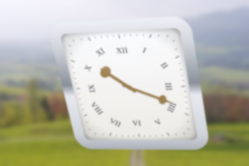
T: 10 h 19 min
